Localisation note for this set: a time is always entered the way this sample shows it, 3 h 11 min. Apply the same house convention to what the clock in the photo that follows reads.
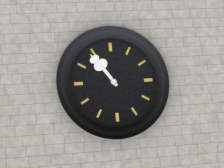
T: 10 h 54 min
